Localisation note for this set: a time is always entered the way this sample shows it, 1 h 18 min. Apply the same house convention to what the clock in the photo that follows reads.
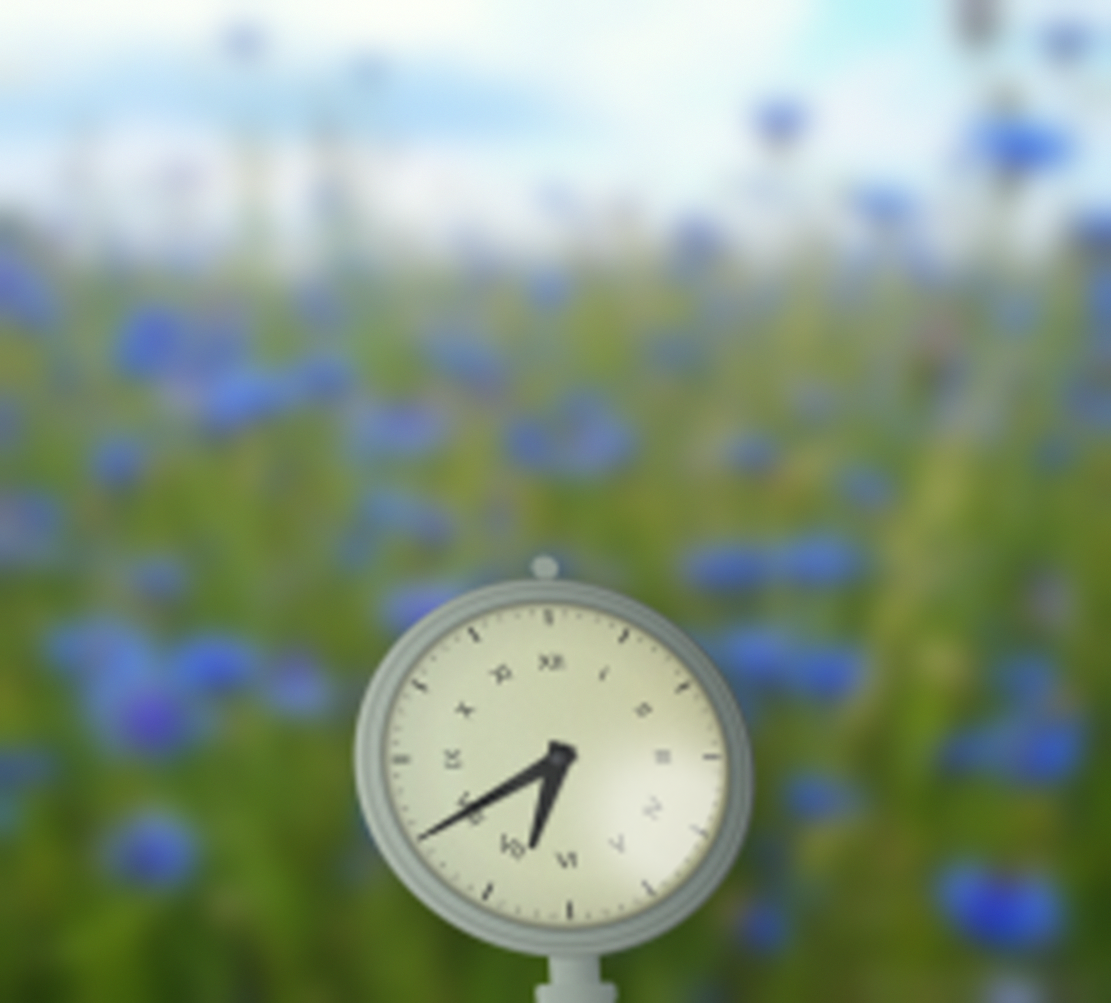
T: 6 h 40 min
